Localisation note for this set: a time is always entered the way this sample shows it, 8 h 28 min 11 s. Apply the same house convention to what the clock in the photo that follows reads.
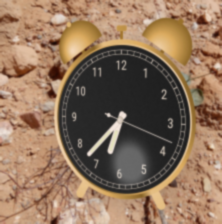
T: 6 h 37 min 18 s
